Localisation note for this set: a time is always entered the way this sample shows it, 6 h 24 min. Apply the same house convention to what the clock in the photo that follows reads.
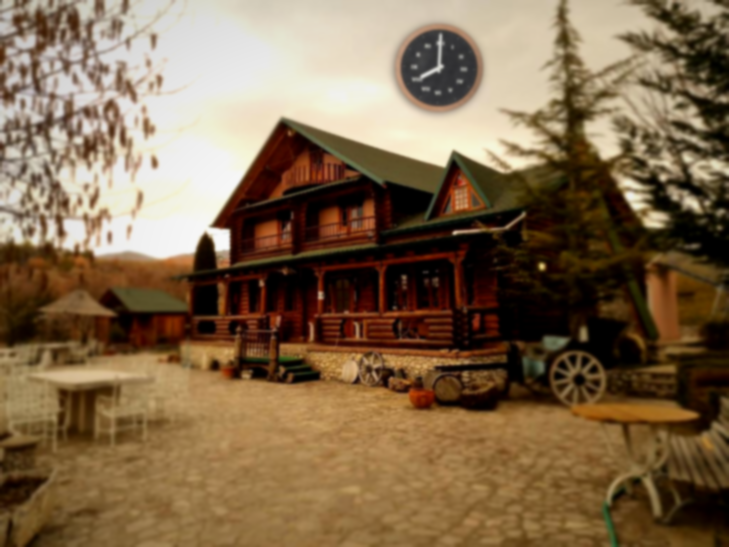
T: 8 h 00 min
